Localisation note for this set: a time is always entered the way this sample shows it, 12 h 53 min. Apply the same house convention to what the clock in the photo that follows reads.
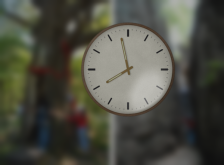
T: 7 h 58 min
